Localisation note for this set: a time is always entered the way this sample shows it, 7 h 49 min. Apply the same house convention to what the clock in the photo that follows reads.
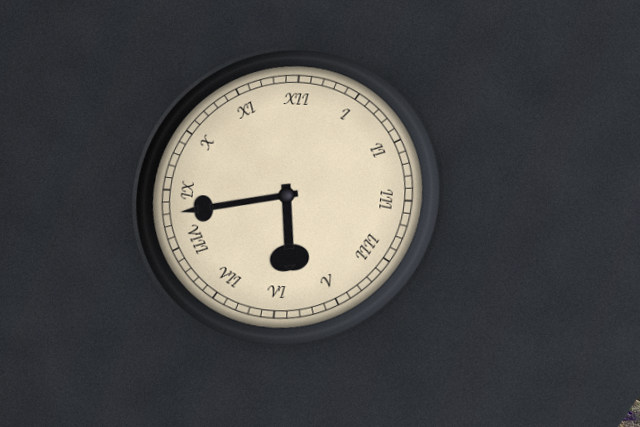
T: 5 h 43 min
